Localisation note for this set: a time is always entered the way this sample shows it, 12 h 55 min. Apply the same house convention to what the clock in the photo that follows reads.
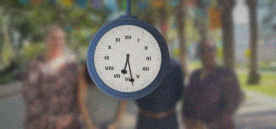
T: 6 h 28 min
